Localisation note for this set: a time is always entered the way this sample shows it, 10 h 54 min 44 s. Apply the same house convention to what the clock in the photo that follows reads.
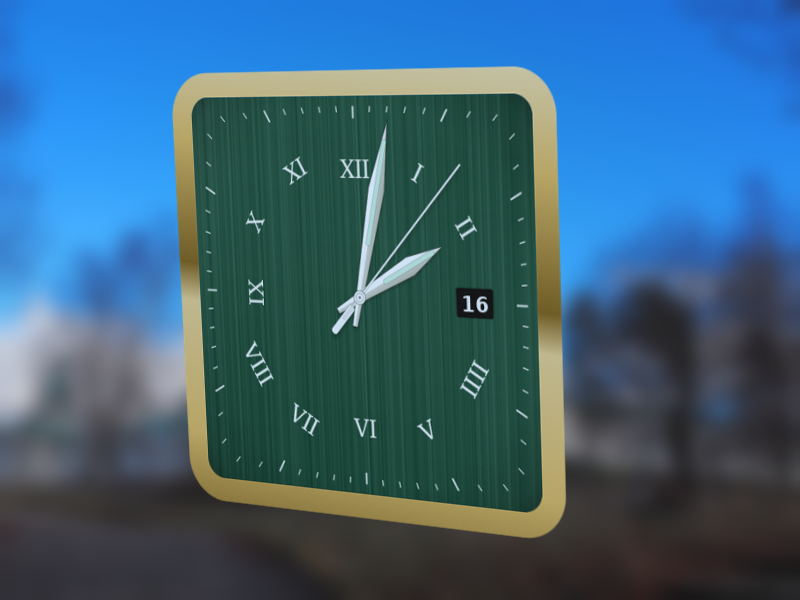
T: 2 h 02 min 07 s
